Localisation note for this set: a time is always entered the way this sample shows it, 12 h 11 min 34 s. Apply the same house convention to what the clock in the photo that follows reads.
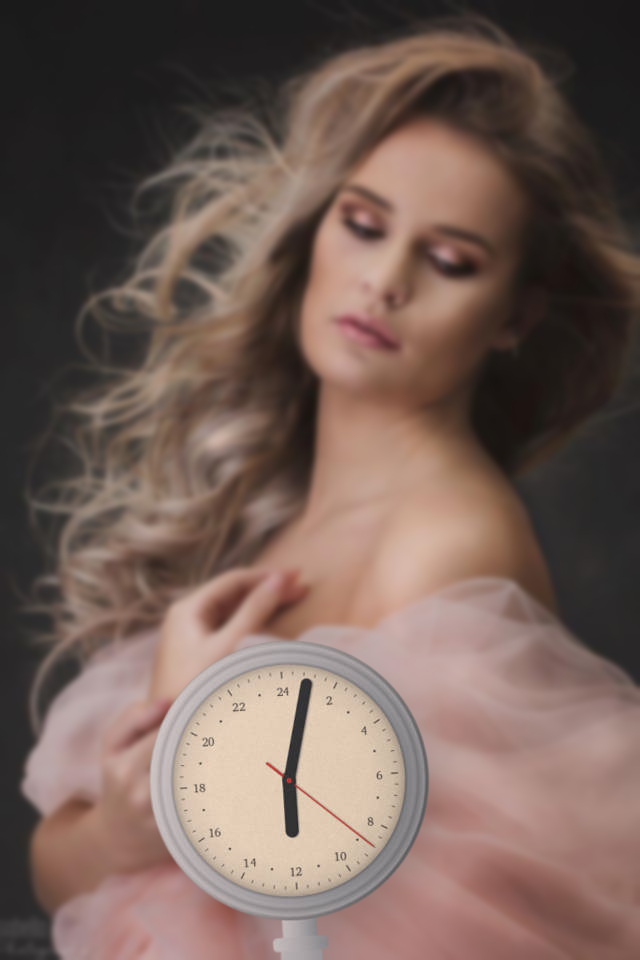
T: 12 h 02 min 22 s
